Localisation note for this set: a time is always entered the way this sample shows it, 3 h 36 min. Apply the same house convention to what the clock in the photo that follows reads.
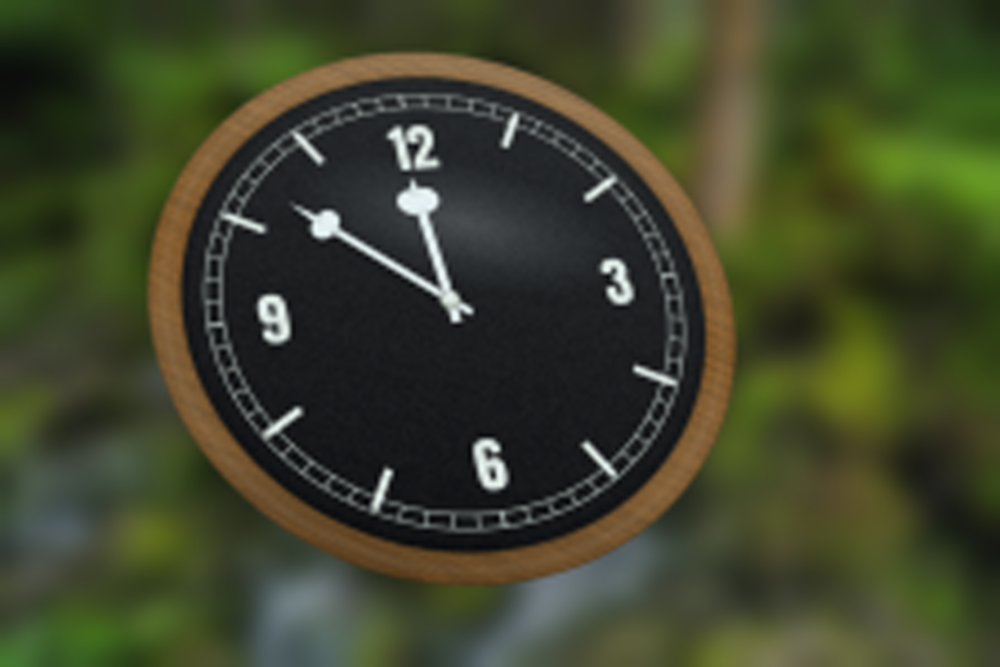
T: 11 h 52 min
